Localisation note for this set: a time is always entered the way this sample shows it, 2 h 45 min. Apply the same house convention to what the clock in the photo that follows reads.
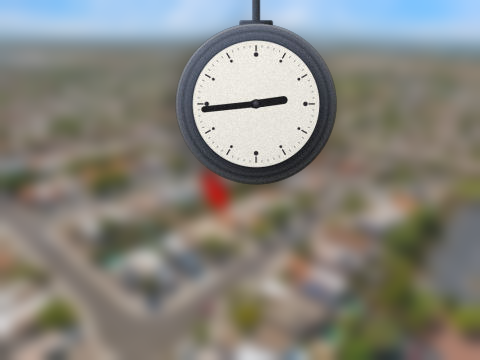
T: 2 h 44 min
